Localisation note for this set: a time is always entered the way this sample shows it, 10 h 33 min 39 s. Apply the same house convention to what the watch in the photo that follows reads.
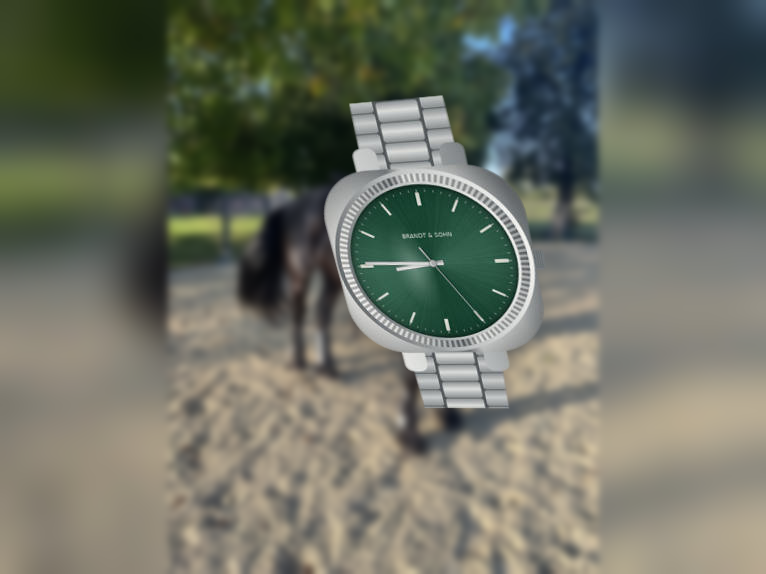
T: 8 h 45 min 25 s
